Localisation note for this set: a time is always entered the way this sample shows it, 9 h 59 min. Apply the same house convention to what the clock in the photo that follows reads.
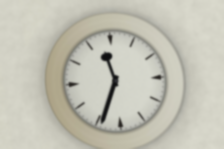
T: 11 h 34 min
